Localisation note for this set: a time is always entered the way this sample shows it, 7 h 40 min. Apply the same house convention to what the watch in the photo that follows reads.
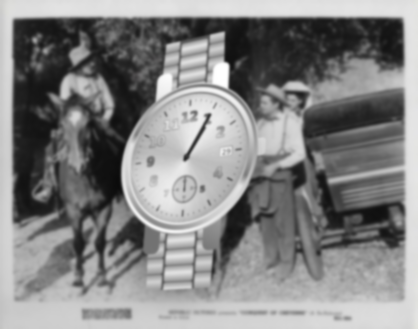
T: 1 h 05 min
